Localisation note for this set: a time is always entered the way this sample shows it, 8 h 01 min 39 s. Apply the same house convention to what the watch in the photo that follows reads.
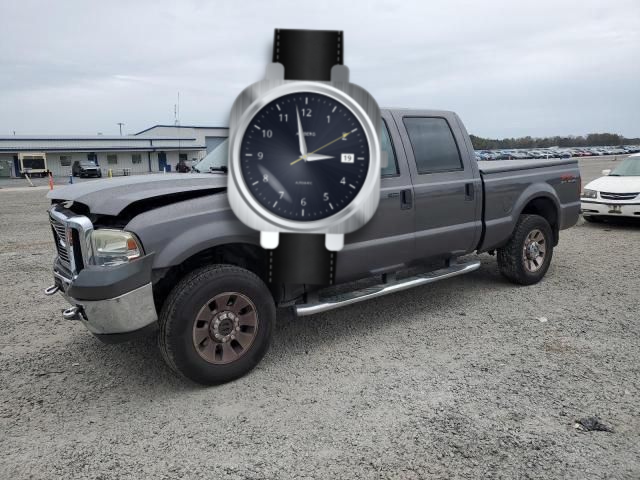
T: 2 h 58 min 10 s
